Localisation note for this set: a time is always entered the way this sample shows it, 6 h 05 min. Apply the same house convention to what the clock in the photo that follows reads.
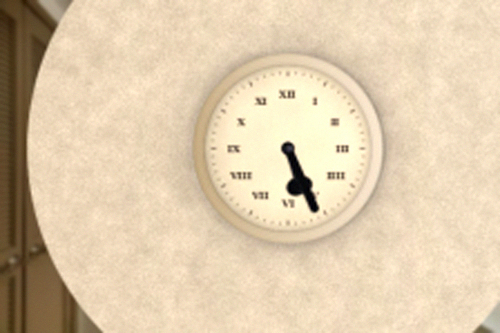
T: 5 h 26 min
